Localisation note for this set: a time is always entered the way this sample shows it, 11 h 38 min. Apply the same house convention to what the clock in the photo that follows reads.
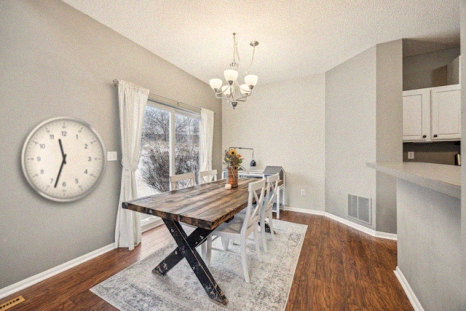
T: 11 h 33 min
